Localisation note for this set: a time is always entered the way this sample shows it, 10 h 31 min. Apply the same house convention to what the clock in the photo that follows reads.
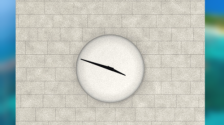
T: 3 h 48 min
